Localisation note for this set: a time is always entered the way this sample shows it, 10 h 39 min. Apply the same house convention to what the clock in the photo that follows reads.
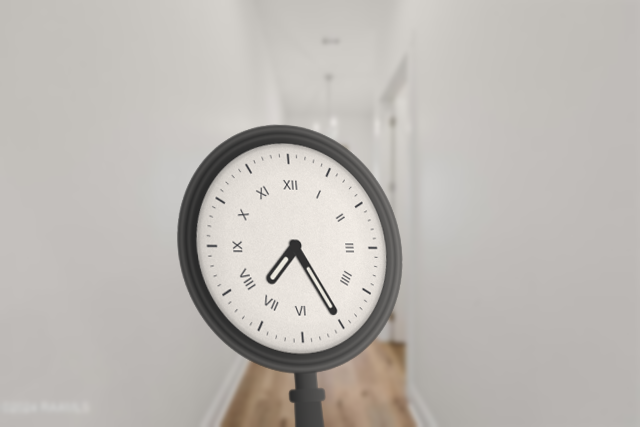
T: 7 h 25 min
